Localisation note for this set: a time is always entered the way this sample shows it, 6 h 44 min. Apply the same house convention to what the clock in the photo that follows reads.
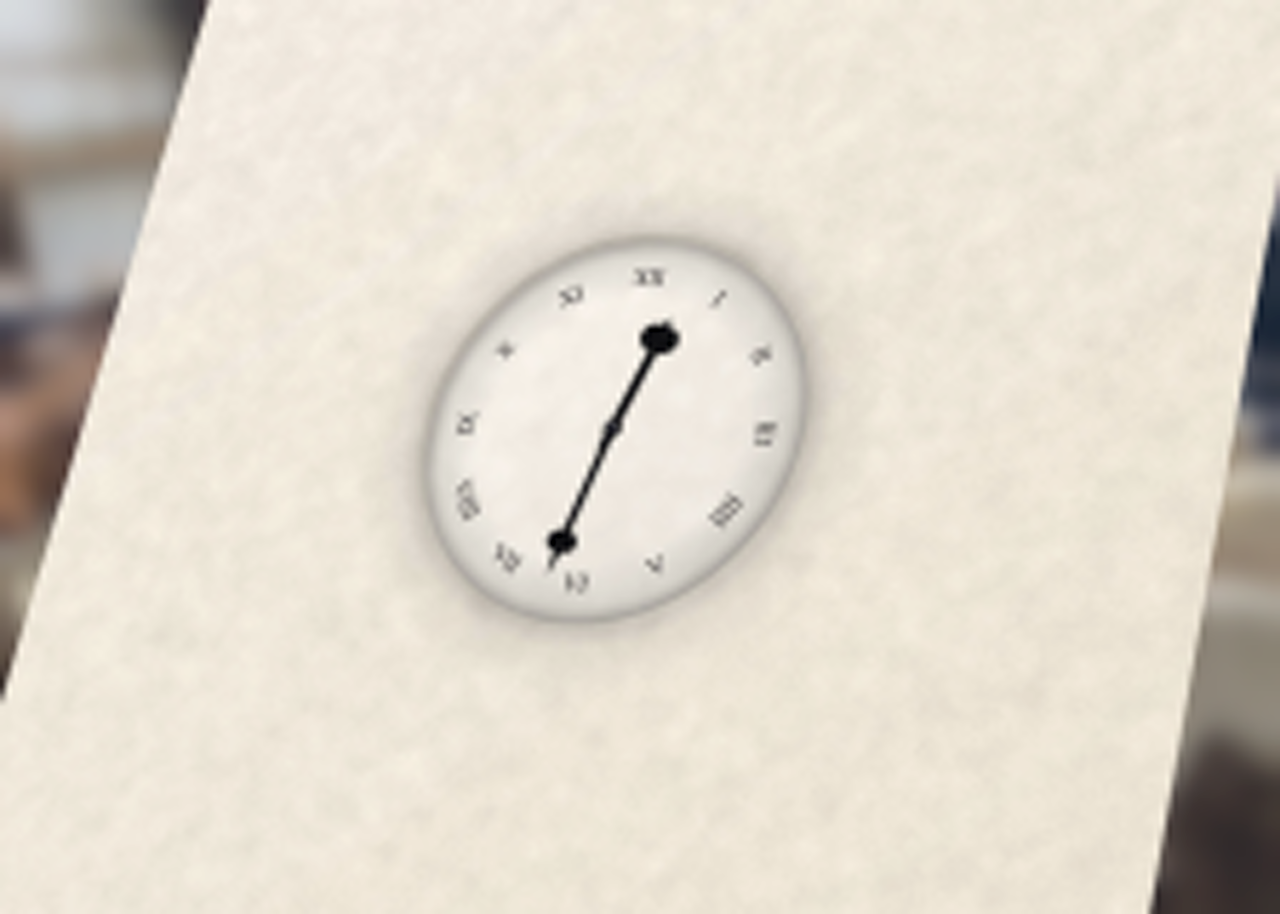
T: 12 h 32 min
